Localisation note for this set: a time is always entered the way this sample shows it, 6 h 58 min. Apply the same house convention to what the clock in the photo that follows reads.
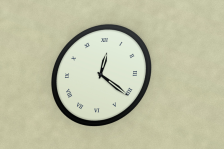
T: 12 h 21 min
